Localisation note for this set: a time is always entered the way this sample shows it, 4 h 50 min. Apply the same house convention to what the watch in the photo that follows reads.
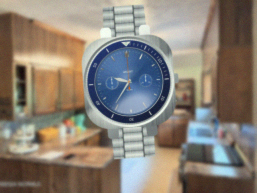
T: 9 h 36 min
